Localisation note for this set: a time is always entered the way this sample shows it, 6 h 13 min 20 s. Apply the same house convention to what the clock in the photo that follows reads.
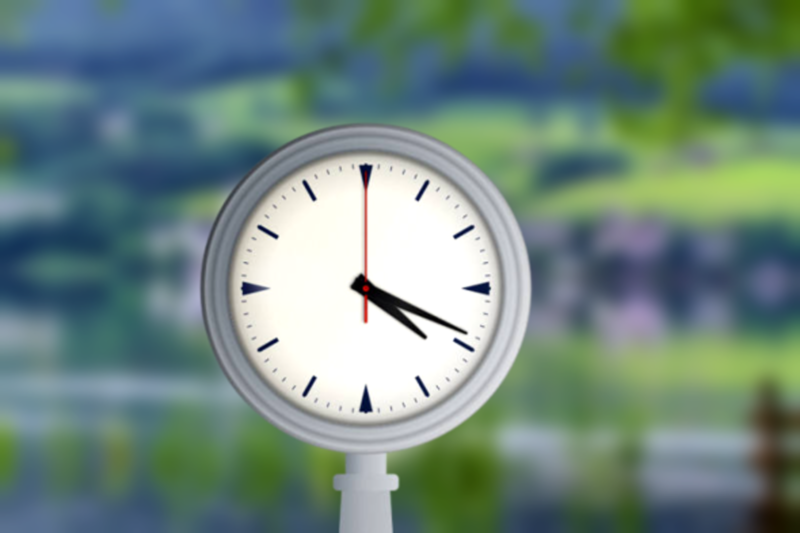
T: 4 h 19 min 00 s
